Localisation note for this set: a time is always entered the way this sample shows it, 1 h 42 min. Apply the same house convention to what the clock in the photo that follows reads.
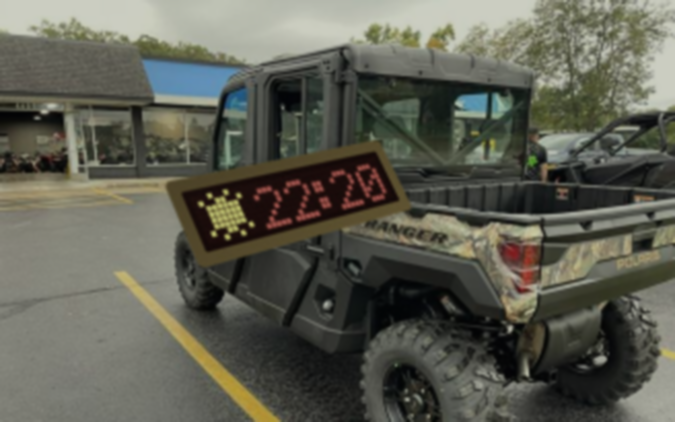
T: 22 h 20 min
